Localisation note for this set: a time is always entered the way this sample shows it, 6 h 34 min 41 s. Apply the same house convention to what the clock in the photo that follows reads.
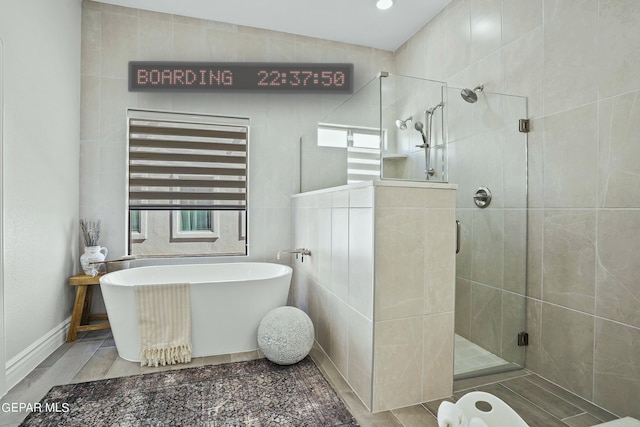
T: 22 h 37 min 50 s
